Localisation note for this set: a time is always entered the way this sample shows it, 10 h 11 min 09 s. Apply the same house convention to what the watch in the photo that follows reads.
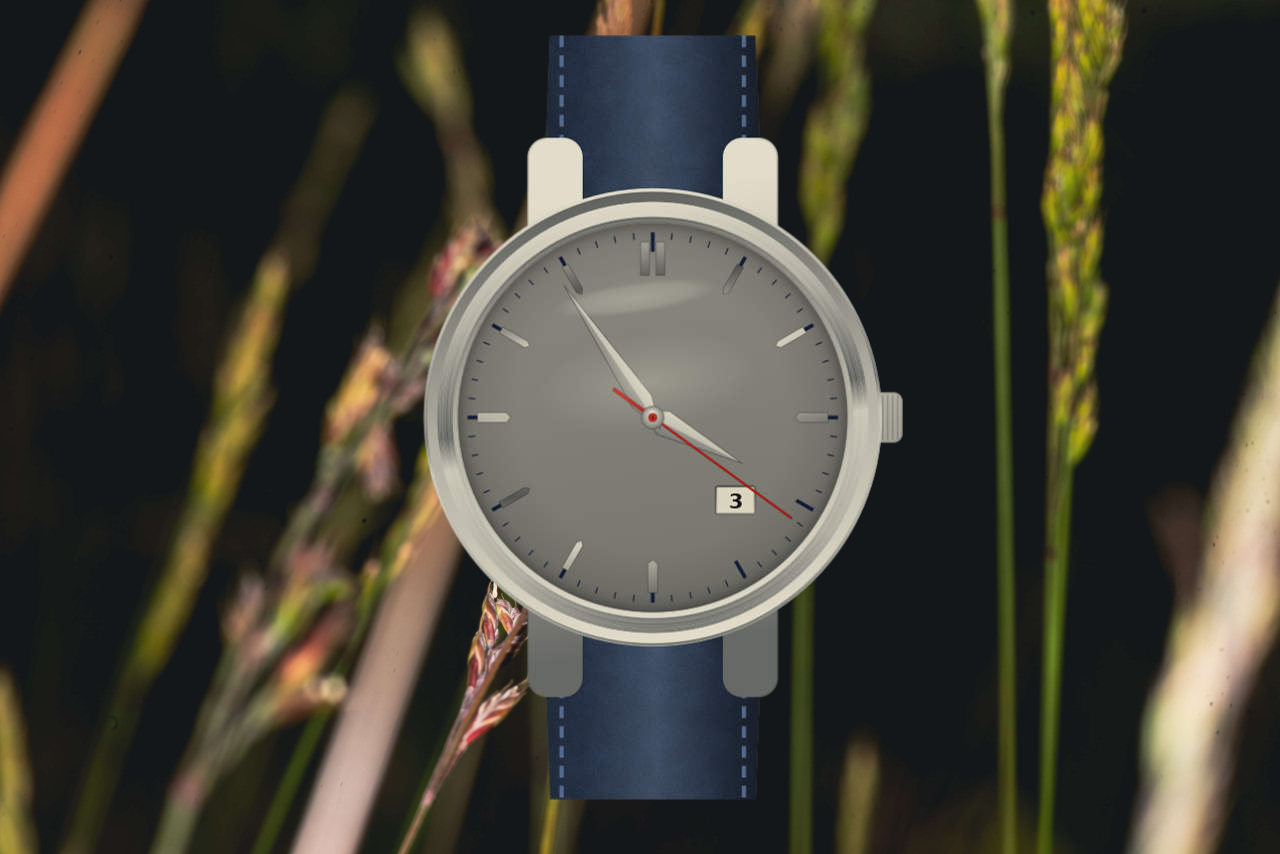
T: 3 h 54 min 21 s
